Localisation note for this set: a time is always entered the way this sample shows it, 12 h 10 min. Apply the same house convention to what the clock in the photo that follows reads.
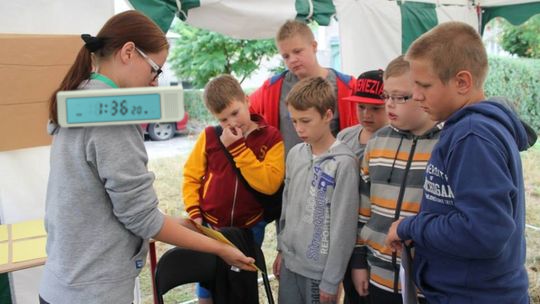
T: 1 h 36 min
